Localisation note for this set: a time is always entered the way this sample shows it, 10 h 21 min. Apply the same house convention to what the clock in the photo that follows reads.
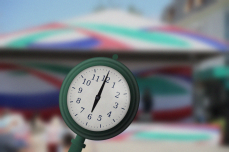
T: 6 h 00 min
